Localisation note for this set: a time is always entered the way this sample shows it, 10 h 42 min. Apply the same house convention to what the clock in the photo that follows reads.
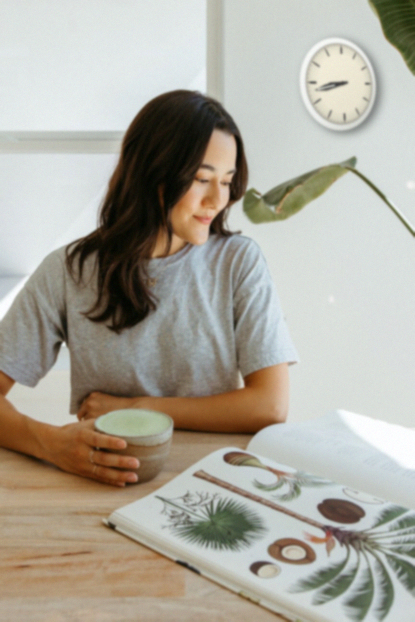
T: 8 h 43 min
